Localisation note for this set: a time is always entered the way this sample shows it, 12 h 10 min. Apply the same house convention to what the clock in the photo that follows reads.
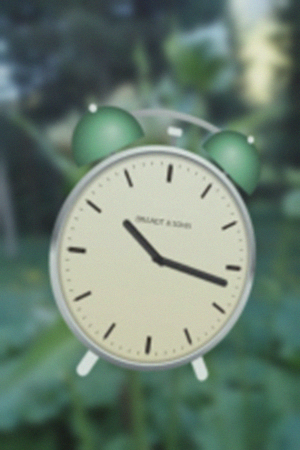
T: 10 h 17 min
